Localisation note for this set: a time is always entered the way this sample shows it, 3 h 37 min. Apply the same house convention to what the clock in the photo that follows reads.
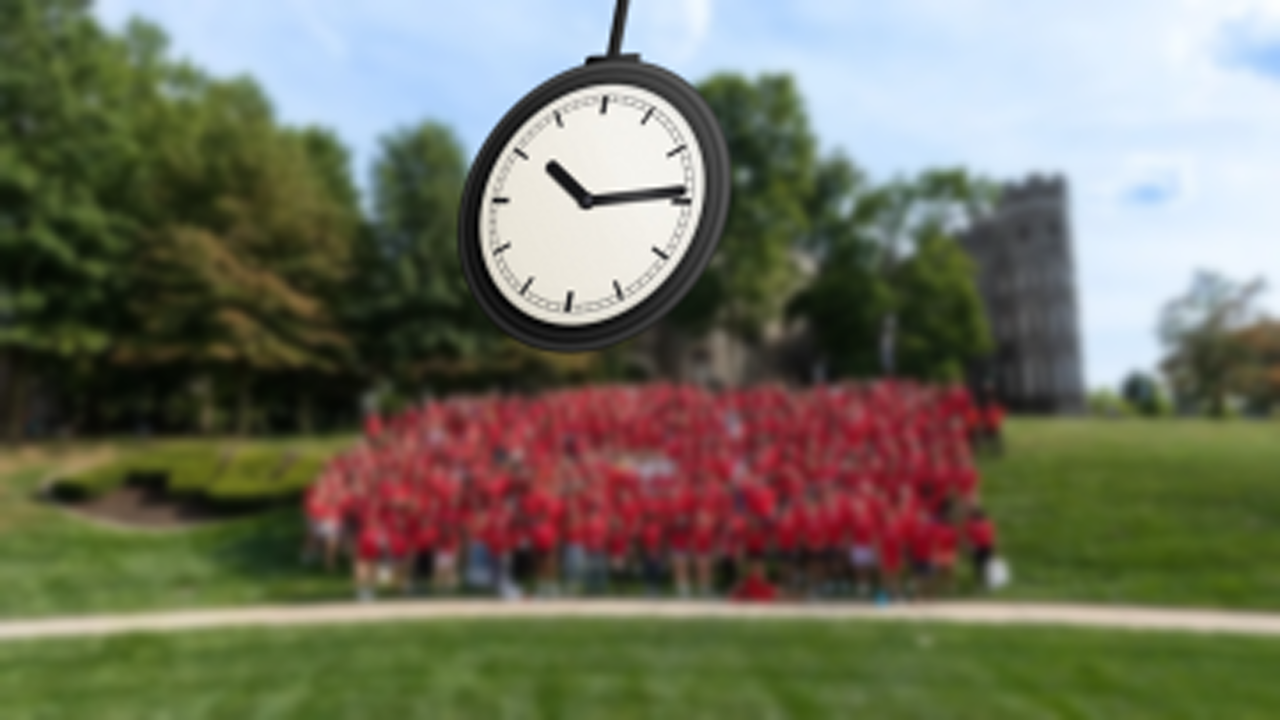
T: 10 h 14 min
